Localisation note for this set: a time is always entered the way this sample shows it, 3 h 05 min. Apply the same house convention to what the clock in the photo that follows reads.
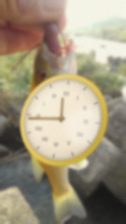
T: 11 h 44 min
